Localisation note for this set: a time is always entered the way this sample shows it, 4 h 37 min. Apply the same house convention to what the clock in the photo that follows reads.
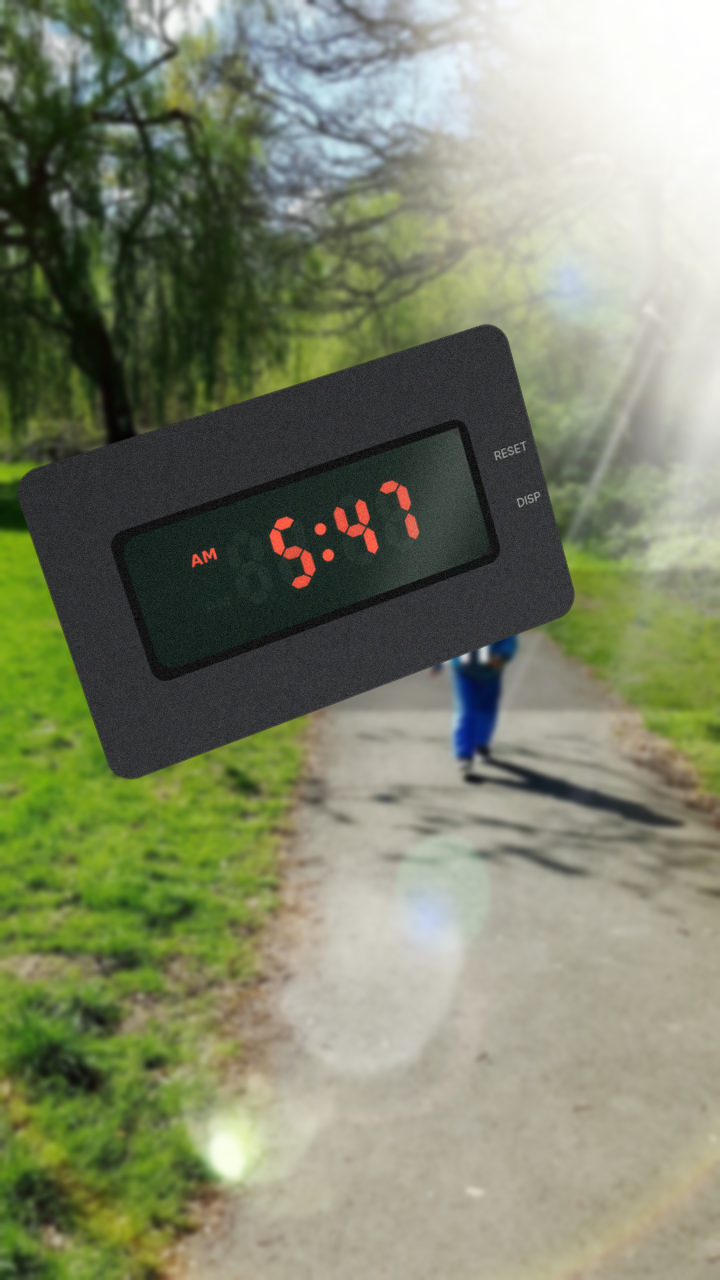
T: 5 h 47 min
